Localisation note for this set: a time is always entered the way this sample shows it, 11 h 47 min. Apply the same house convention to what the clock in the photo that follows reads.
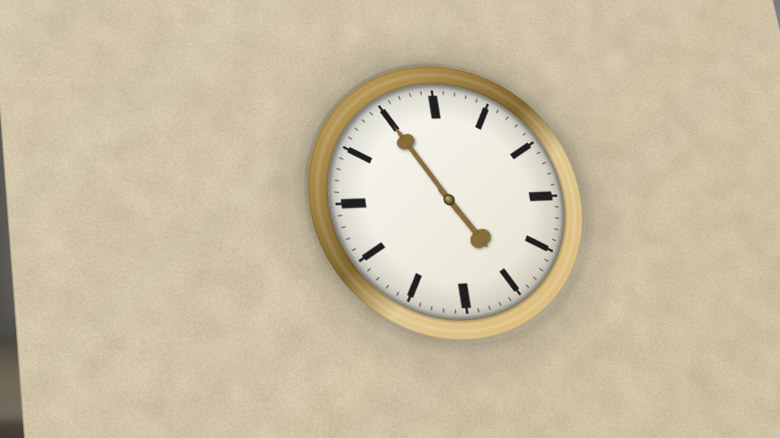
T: 4 h 55 min
